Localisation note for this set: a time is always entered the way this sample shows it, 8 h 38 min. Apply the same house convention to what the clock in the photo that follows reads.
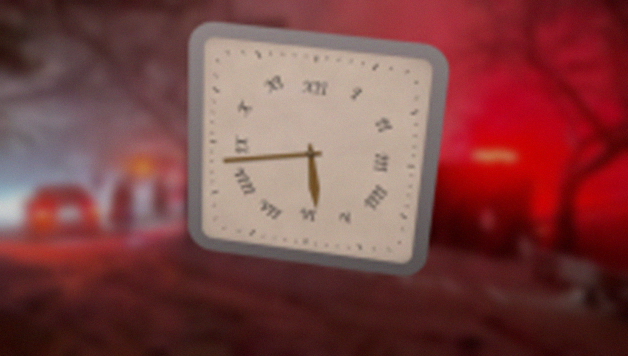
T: 5 h 43 min
